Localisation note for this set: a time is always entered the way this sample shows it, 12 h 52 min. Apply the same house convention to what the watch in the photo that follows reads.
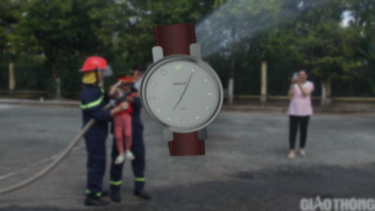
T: 7 h 05 min
